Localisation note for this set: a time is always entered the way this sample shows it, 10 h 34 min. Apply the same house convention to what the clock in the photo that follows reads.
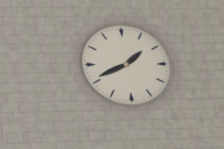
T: 1 h 41 min
